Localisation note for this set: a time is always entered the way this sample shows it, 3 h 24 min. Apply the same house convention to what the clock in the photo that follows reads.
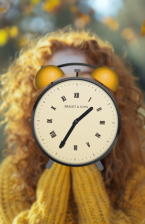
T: 1 h 35 min
